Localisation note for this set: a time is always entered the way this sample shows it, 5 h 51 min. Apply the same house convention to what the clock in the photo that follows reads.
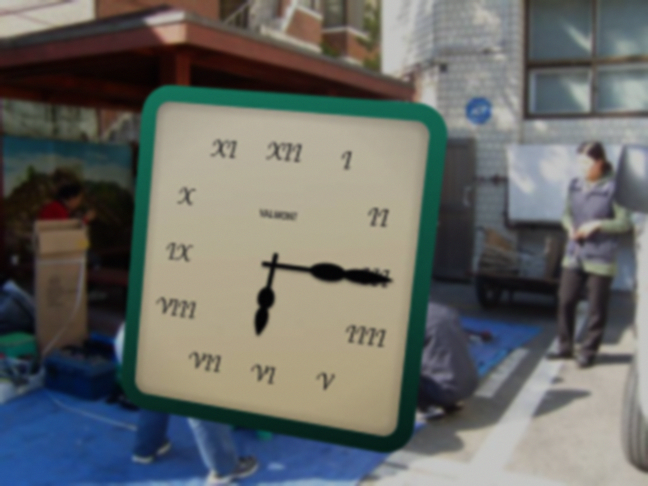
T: 6 h 15 min
